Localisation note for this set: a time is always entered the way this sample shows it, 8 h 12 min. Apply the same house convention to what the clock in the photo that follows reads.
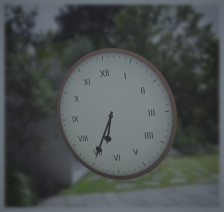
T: 6 h 35 min
